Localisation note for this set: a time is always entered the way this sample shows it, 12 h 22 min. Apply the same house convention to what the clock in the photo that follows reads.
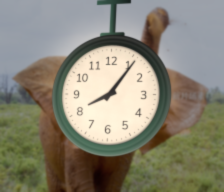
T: 8 h 06 min
